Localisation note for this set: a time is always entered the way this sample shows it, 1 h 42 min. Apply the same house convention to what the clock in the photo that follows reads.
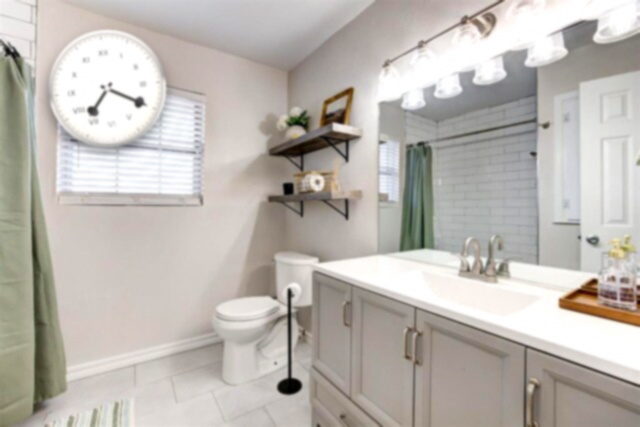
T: 7 h 20 min
